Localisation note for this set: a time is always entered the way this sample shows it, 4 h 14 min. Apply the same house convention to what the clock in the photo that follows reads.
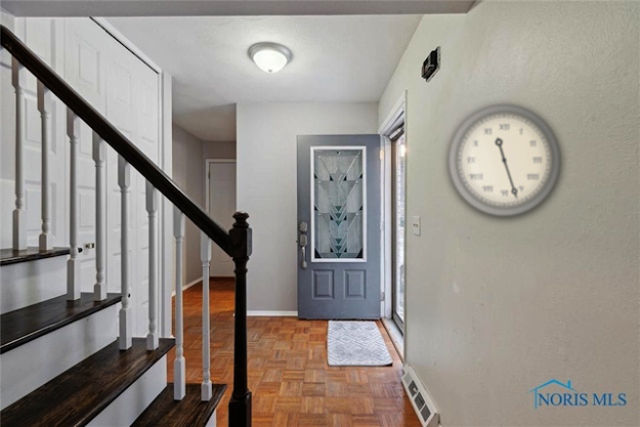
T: 11 h 27 min
